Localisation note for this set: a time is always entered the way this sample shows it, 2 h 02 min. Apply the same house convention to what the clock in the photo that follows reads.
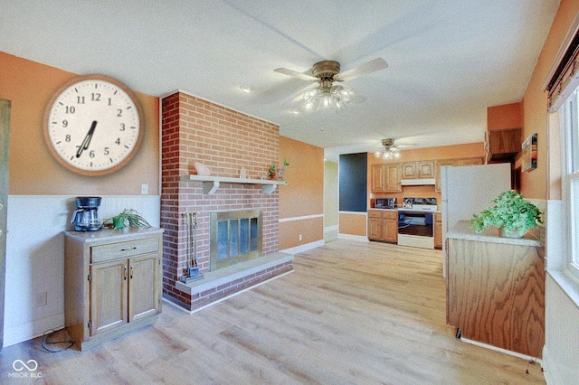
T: 6 h 34 min
